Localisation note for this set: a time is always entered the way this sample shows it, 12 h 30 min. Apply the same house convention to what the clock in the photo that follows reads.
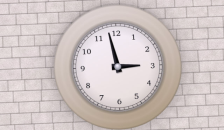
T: 2 h 58 min
